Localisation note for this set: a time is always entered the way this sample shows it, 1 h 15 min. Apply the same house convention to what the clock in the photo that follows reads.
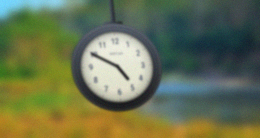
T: 4 h 50 min
